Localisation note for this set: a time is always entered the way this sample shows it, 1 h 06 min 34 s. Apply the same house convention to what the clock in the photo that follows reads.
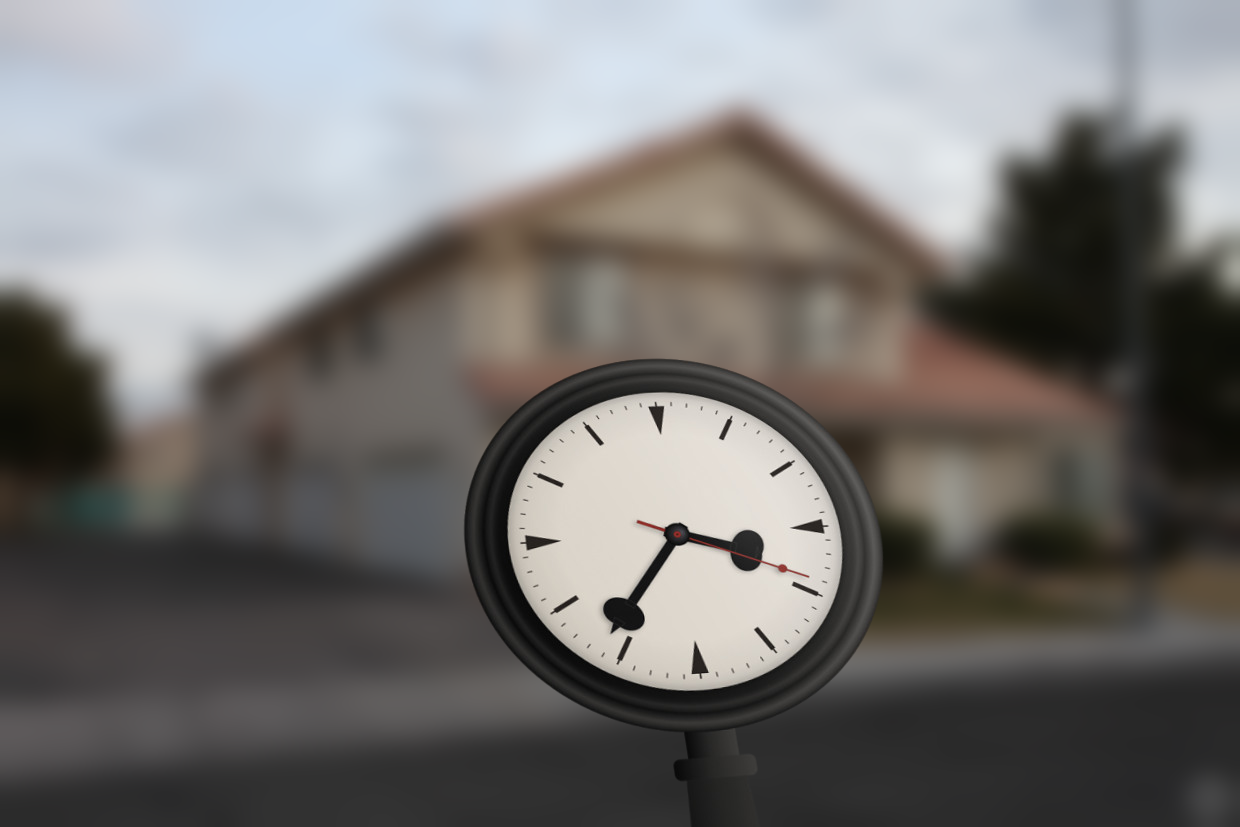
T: 3 h 36 min 19 s
